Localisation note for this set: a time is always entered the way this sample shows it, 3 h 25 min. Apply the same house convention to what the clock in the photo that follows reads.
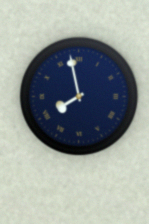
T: 7 h 58 min
